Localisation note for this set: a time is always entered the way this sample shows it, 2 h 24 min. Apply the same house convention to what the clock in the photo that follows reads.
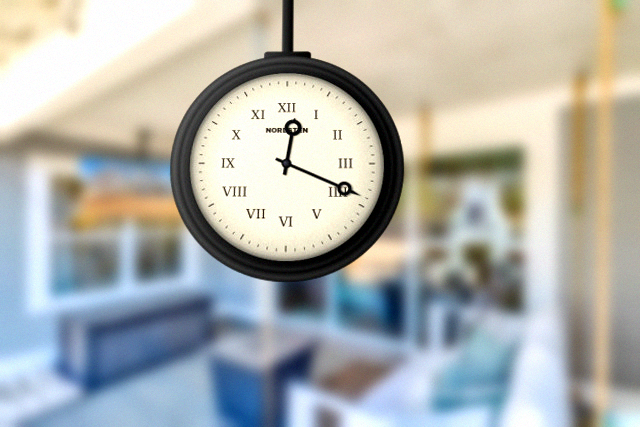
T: 12 h 19 min
